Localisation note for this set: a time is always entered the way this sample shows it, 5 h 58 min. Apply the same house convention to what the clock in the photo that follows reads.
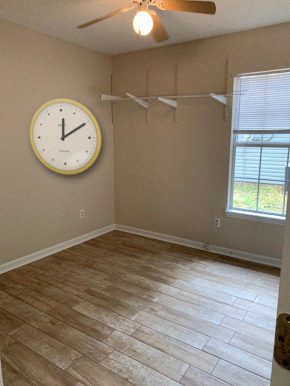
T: 12 h 10 min
